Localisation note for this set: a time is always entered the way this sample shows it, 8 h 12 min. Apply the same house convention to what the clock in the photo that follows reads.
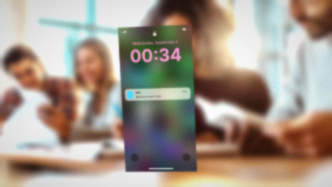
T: 0 h 34 min
